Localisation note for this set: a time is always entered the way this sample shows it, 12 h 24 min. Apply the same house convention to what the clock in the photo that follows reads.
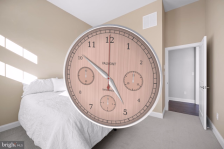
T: 4 h 51 min
